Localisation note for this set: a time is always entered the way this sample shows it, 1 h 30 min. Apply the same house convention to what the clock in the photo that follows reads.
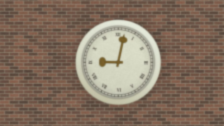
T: 9 h 02 min
